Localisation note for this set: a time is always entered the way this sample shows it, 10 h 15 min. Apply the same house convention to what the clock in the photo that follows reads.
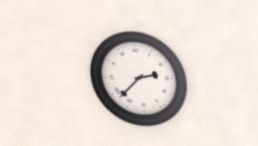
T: 2 h 38 min
